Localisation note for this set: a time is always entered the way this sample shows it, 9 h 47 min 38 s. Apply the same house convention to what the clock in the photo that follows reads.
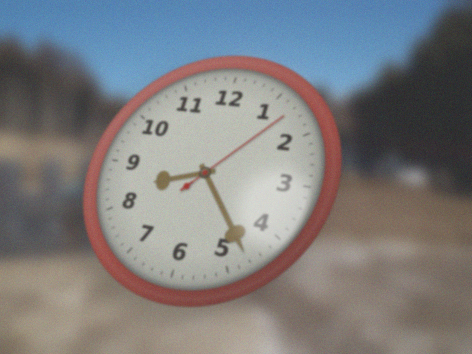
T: 8 h 23 min 07 s
